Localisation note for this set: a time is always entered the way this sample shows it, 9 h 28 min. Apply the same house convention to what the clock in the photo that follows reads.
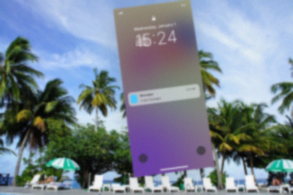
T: 15 h 24 min
